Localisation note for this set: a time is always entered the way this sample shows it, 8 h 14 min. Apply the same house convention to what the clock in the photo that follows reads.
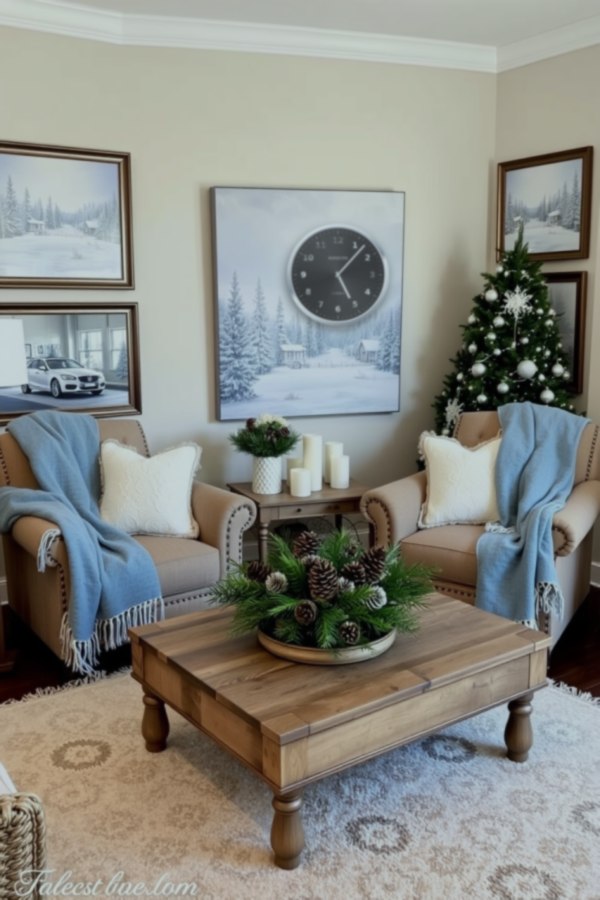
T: 5 h 07 min
